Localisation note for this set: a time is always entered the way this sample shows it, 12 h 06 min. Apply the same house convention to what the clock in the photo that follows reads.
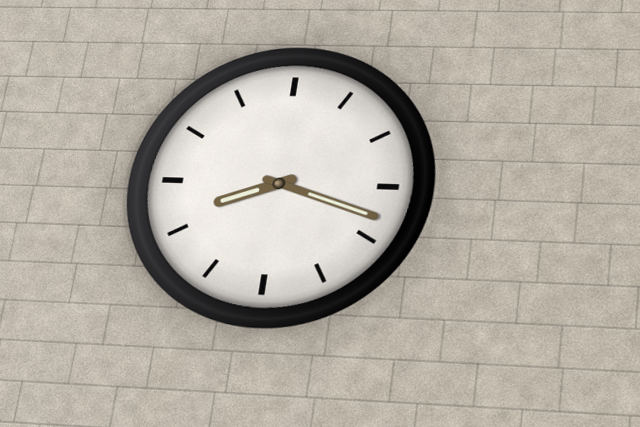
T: 8 h 18 min
